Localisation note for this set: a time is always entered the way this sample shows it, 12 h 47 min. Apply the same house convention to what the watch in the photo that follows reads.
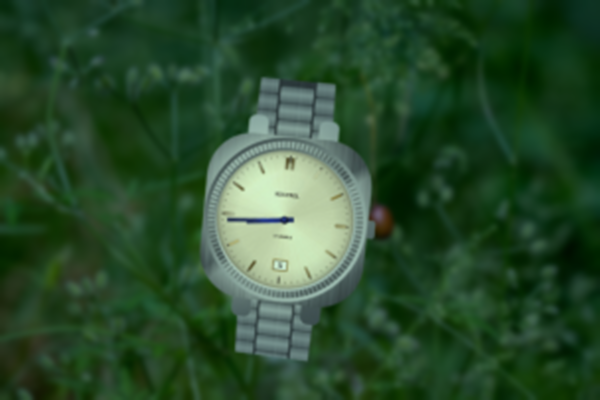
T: 8 h 44 min
